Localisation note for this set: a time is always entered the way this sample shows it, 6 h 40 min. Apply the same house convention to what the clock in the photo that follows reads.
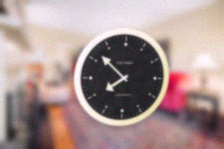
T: 7 h 52 min
